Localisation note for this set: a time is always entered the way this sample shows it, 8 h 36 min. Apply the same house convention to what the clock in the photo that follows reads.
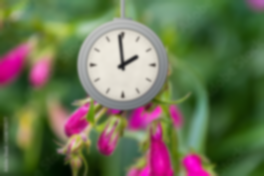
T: 1 h 59 min
